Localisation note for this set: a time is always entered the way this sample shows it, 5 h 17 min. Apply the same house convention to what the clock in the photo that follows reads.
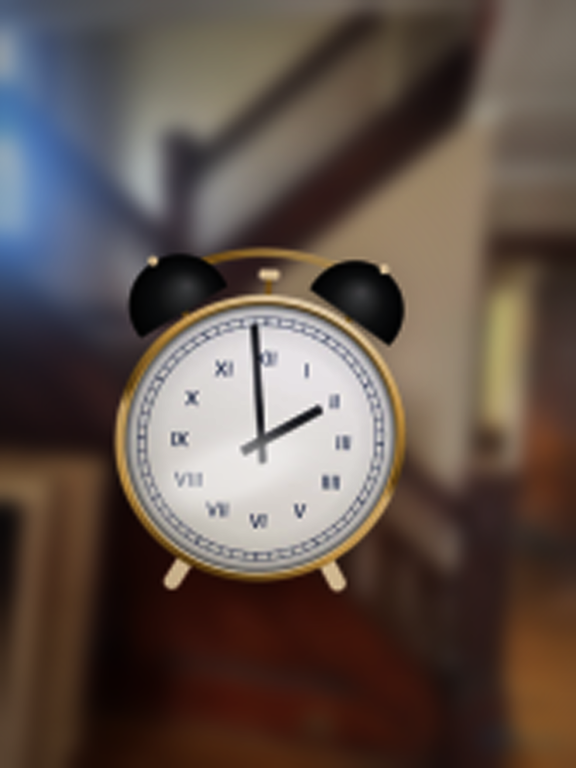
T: 1 h 59 min
